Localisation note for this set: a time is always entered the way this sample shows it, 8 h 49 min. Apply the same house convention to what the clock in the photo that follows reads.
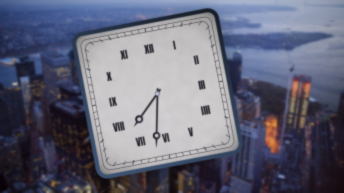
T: 7 h 32 min
